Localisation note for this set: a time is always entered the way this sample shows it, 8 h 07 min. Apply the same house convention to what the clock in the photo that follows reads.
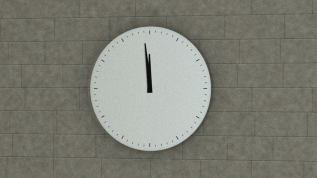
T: 11 h 59 min
